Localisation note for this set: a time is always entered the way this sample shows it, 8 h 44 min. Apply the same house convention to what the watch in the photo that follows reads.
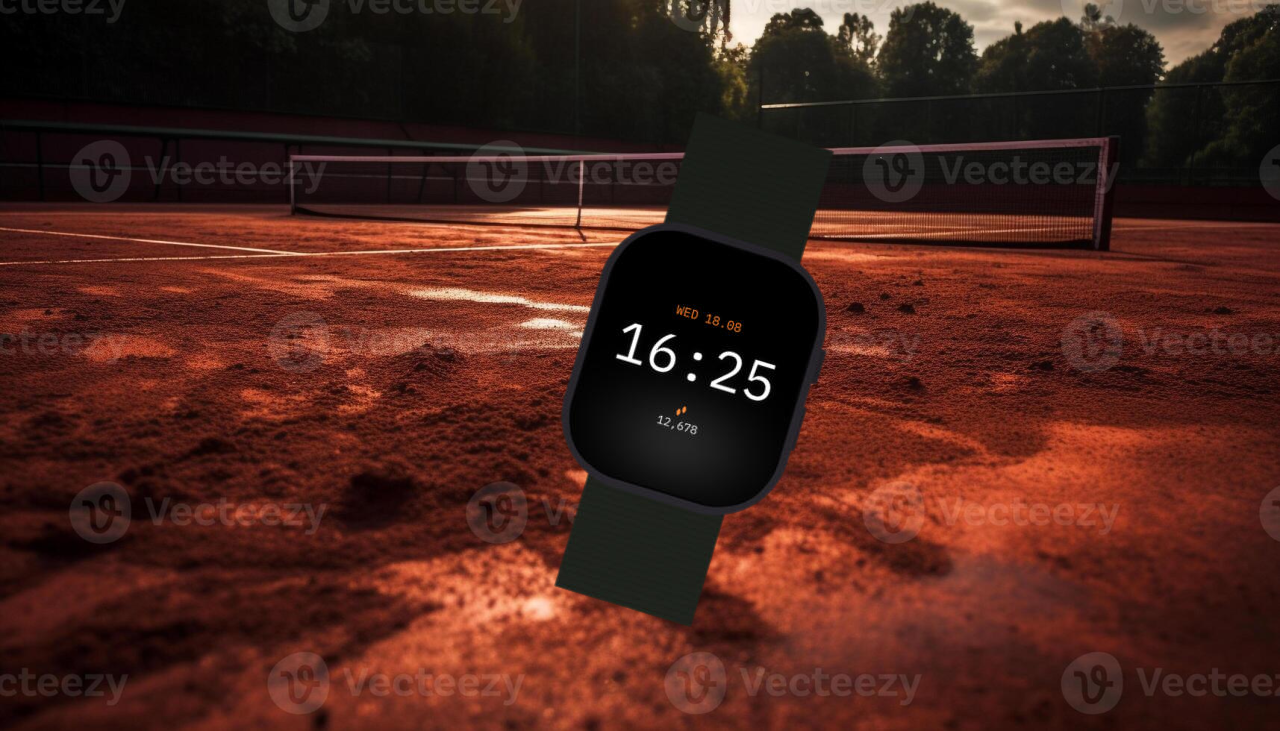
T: 16 h 25 min
